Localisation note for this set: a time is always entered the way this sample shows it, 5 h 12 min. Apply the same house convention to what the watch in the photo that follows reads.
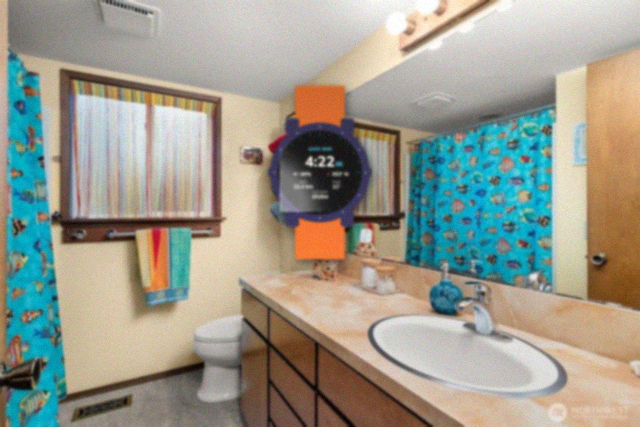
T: 4 h 22 min
